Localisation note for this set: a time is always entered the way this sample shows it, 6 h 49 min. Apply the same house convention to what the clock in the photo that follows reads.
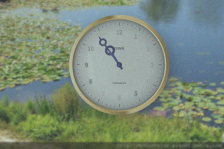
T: 10 h 54 min
